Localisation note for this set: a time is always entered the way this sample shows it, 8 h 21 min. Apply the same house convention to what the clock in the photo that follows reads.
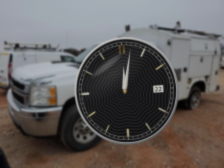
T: 12 h 02 min
